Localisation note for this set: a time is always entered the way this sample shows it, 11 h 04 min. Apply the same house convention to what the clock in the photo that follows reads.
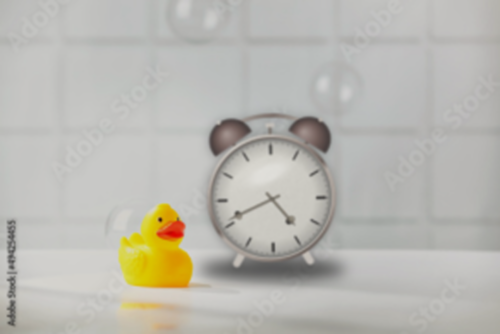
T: 4 h 41 min
